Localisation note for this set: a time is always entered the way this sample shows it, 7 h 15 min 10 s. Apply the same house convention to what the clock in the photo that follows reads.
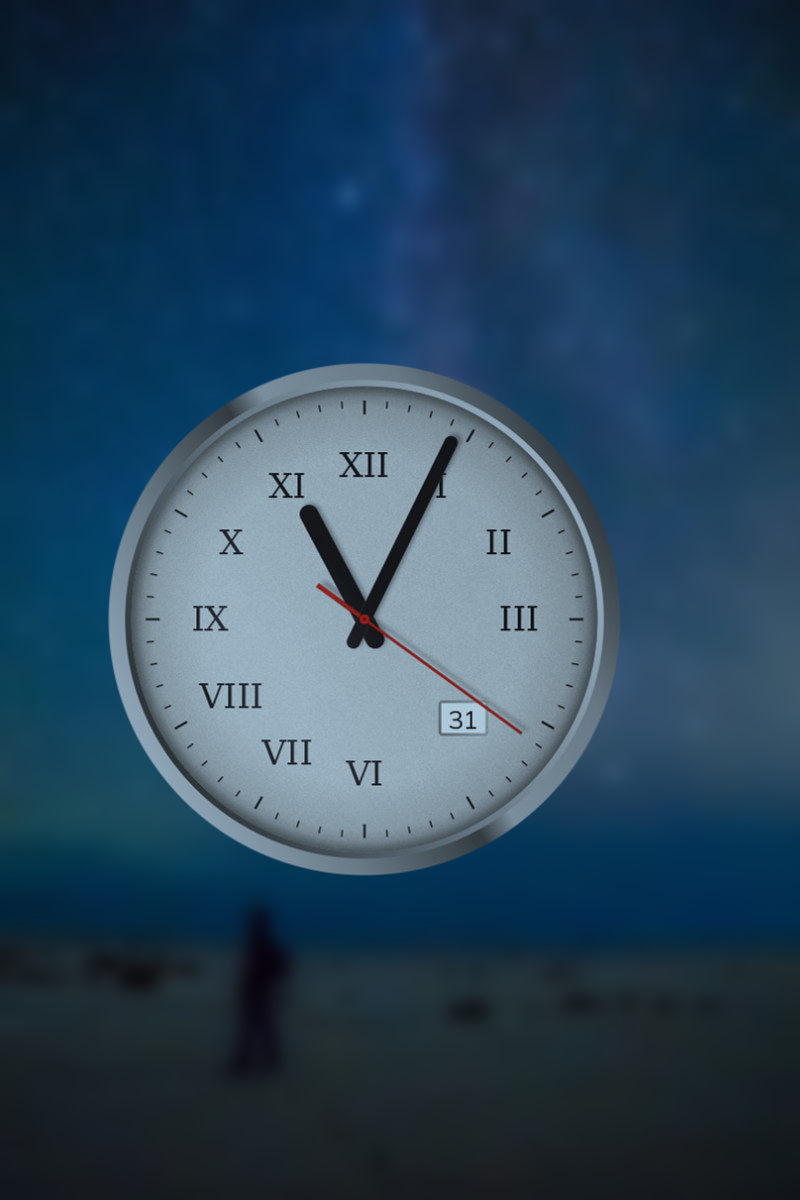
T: 11 h 04 min 21 s
